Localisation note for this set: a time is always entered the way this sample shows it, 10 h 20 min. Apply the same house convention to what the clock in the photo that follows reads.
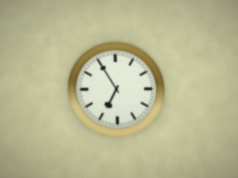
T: 6 h 55 min
